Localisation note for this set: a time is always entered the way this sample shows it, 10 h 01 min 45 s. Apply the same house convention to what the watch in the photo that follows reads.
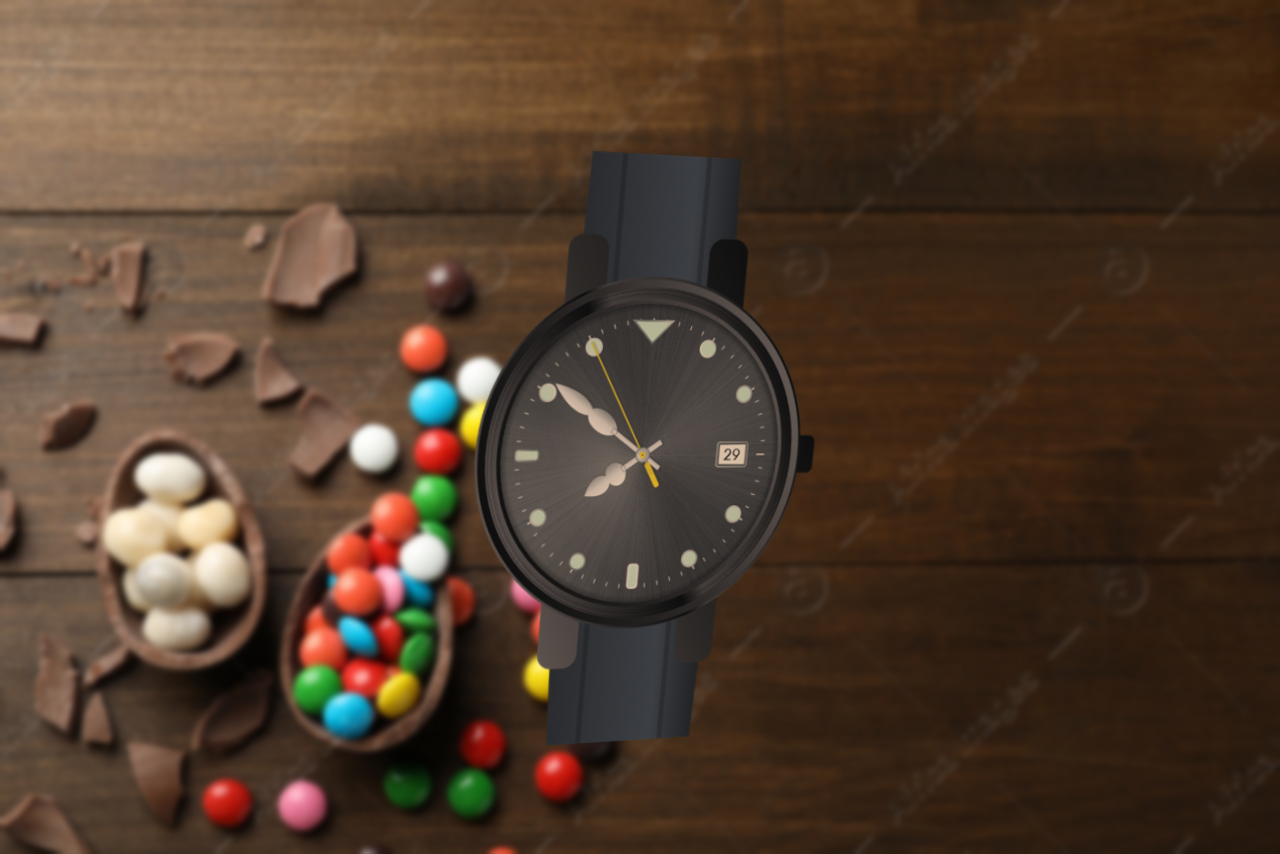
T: 7 h 50 min 55 s
